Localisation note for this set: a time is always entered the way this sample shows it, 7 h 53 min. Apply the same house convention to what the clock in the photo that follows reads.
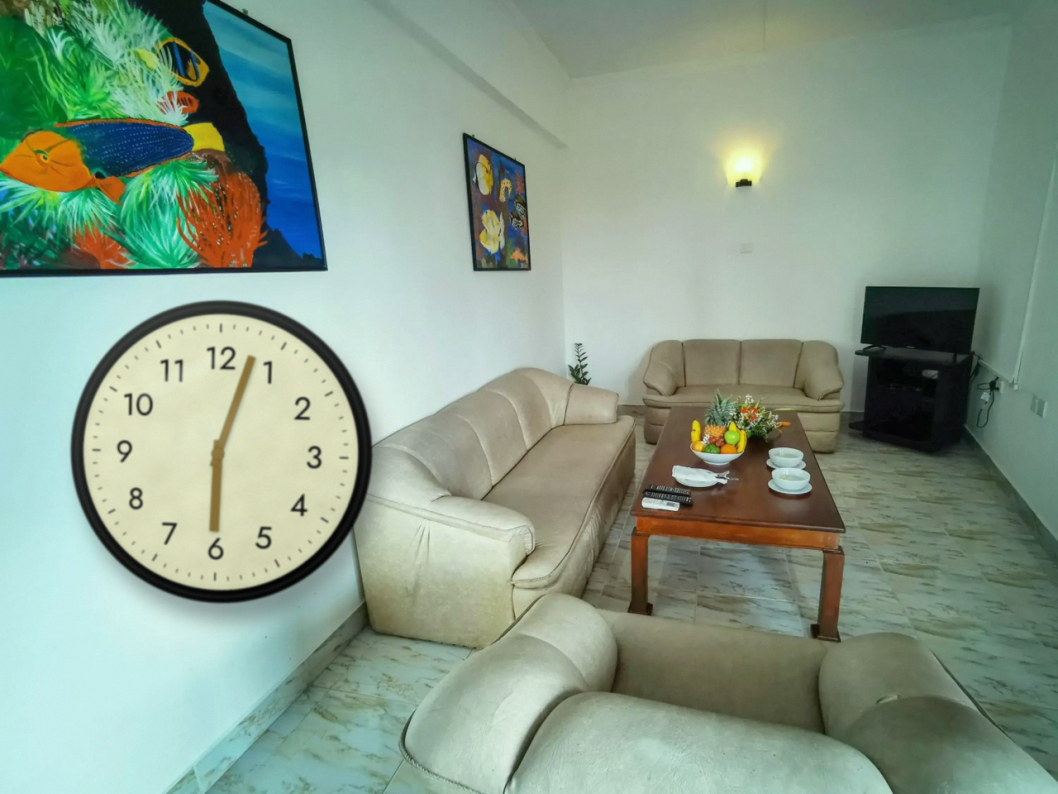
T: 6 h 03 min
